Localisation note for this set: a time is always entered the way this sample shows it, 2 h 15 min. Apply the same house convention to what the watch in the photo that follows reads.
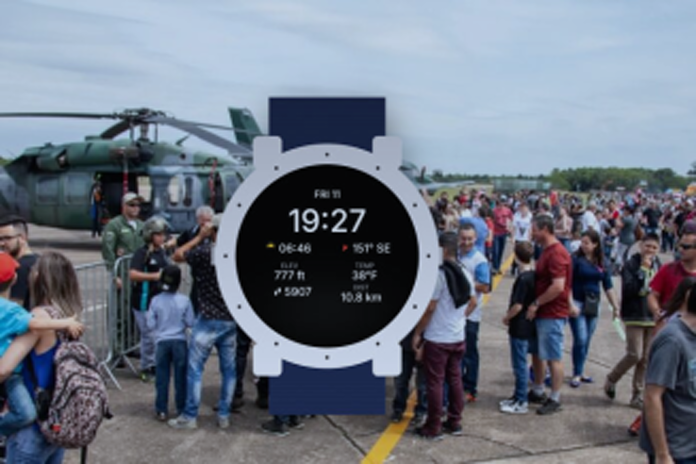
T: 19 h 27 min
